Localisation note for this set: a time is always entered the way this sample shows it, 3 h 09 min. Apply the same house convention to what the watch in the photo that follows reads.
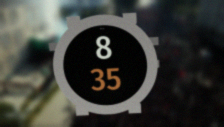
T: 8 h 35 min
